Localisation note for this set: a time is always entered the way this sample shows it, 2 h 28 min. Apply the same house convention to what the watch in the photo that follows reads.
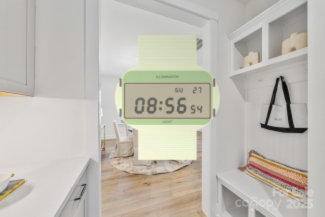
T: 8 h 56 min
